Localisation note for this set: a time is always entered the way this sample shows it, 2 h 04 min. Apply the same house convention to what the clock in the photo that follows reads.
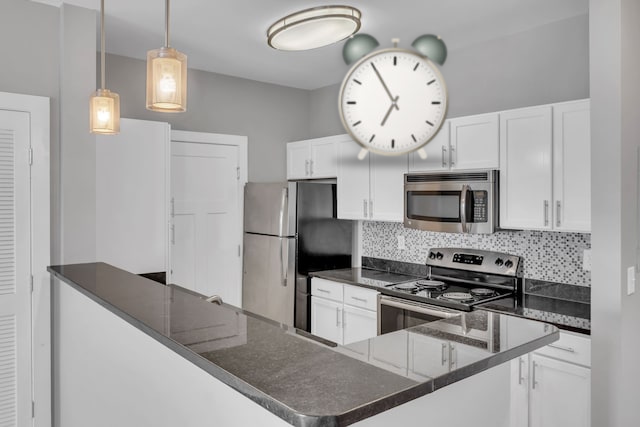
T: 6 h 55 min
